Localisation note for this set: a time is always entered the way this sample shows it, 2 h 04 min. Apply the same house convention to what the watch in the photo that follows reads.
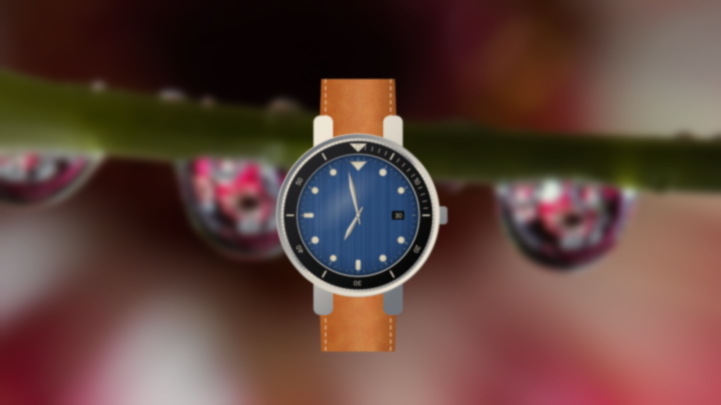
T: 6 h 58 min
